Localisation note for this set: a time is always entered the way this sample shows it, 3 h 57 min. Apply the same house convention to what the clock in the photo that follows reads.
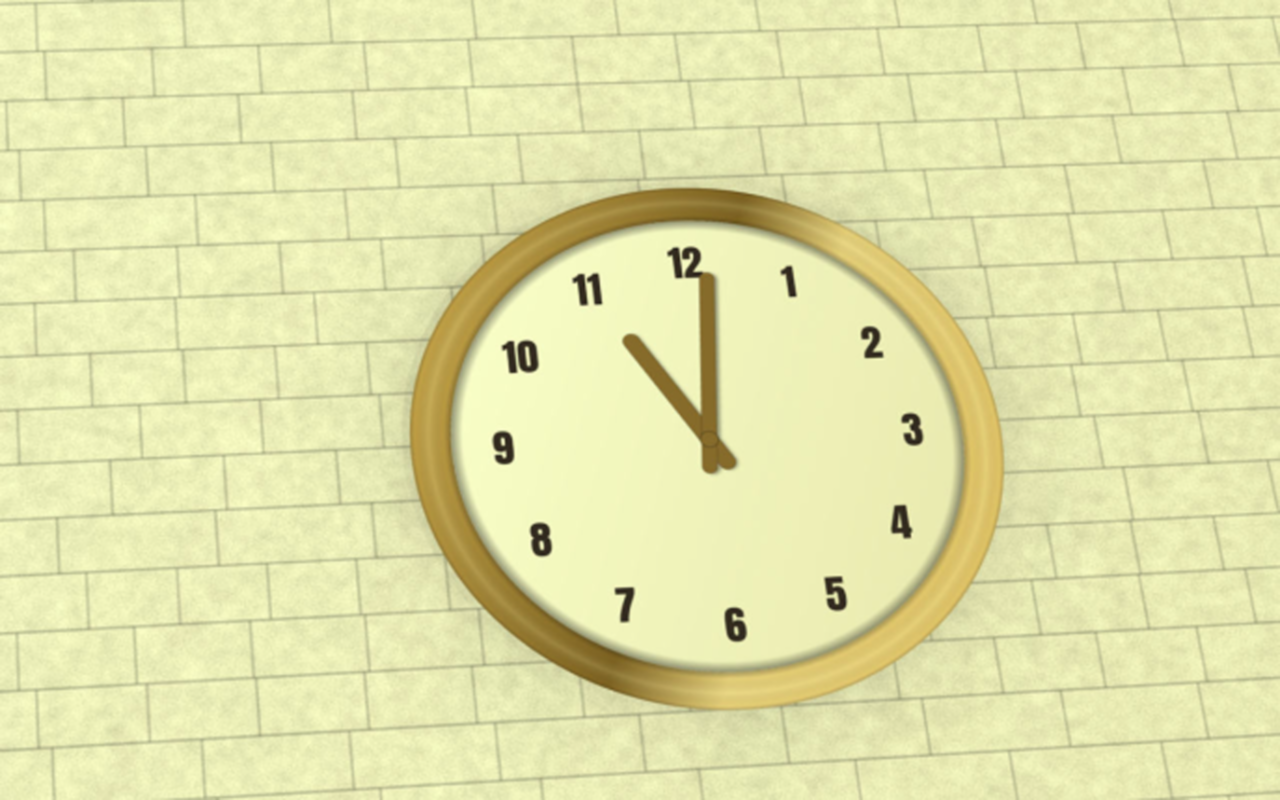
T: 11 h 01 min
